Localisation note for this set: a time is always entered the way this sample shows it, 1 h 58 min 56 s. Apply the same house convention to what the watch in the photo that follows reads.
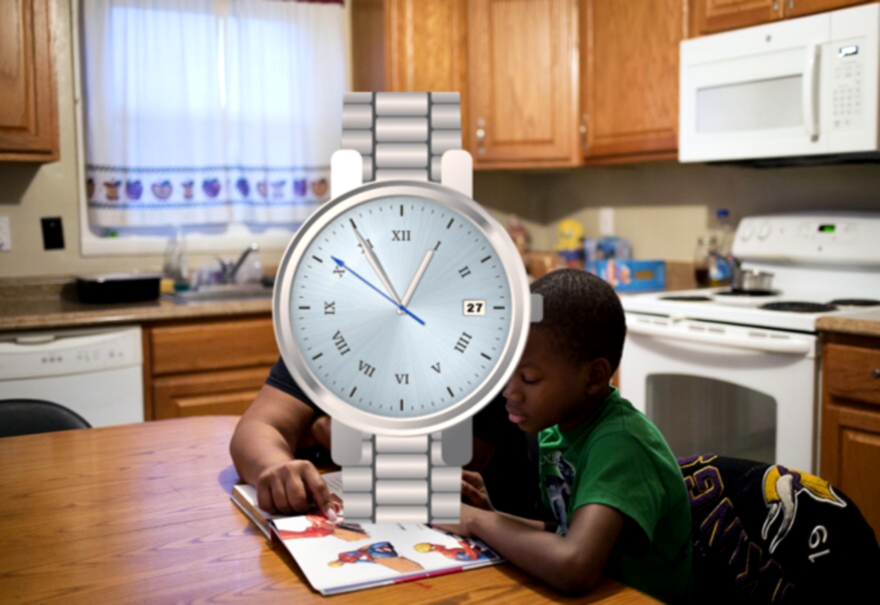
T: 12 h 54 min 51 s
